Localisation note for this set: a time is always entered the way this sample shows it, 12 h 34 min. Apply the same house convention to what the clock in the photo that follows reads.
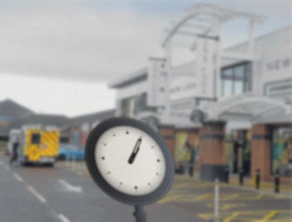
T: 1 h 05 min
